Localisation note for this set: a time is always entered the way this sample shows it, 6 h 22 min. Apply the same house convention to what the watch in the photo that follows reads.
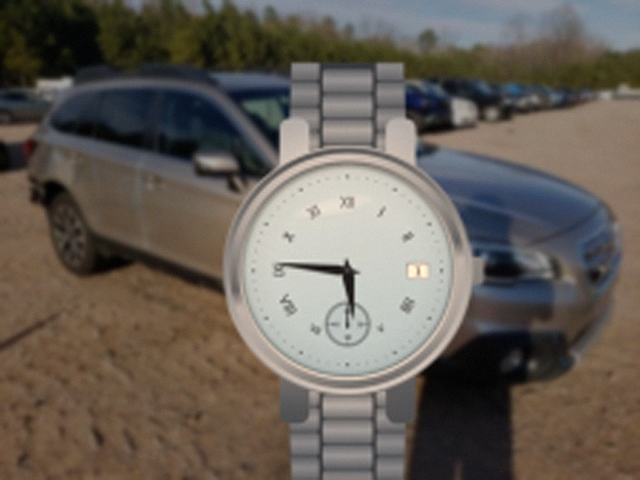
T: 5 h 46 min
